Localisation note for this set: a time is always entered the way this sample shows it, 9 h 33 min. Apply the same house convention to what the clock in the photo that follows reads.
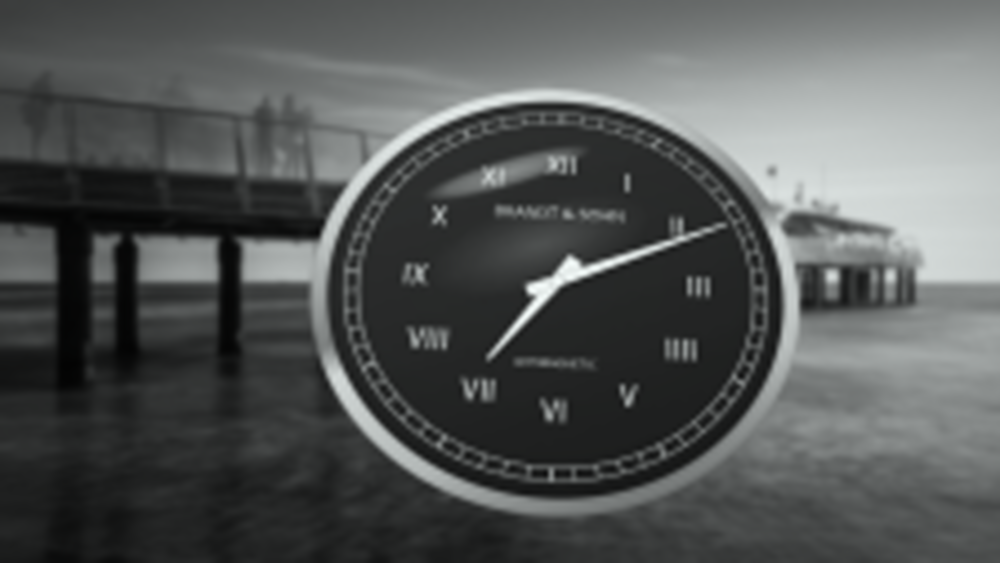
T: 7 h 11 min
